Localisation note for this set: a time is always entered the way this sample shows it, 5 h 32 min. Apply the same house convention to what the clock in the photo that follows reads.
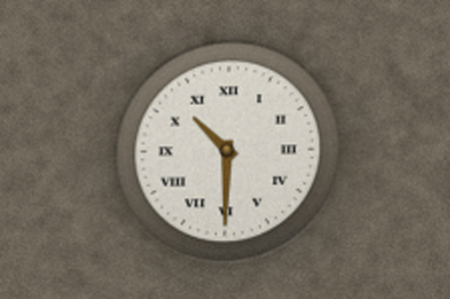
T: 10 h 30 min
